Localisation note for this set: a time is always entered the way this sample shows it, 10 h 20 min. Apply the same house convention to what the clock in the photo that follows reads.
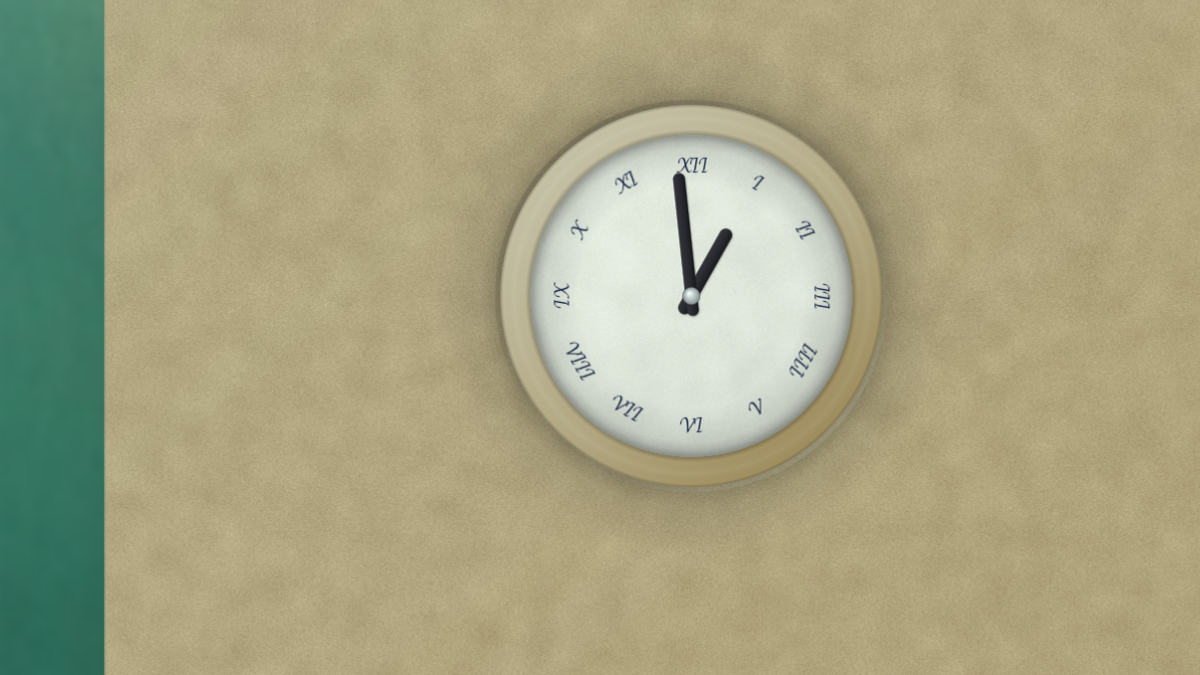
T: 12 h 59 min
